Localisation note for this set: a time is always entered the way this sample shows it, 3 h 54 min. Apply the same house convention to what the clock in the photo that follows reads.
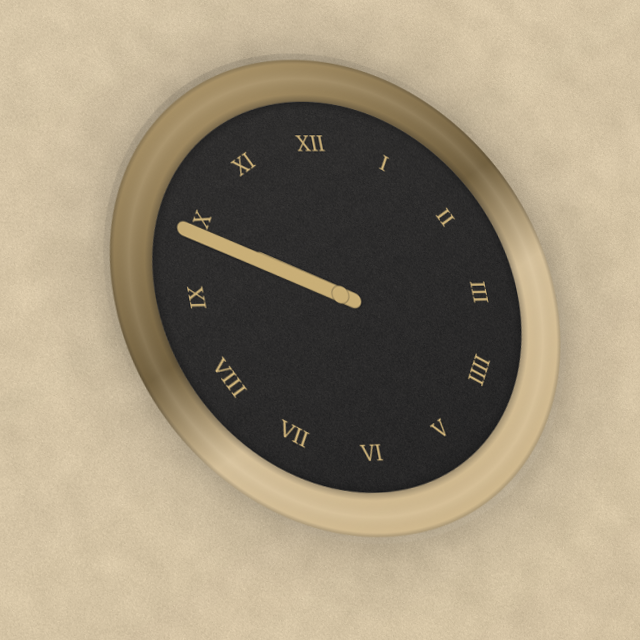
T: 9 h 49 min
